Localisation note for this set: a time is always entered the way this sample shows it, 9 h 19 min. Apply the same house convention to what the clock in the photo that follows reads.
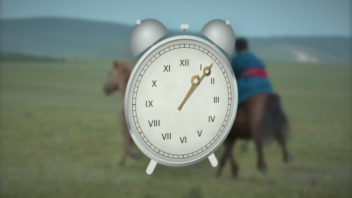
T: 1 h 07 min
